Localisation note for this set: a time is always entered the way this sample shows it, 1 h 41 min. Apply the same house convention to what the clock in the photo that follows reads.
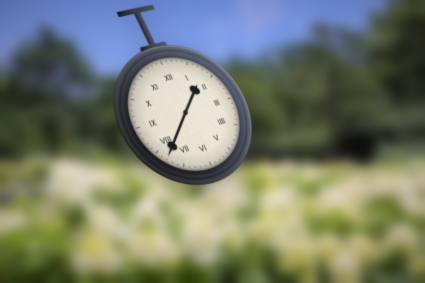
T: 1 h 38 min
